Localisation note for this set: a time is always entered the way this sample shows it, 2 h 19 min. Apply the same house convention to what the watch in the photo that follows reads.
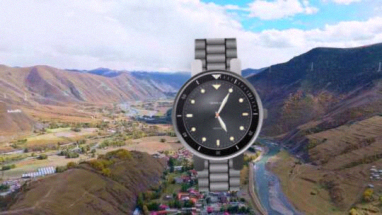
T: 5 h 05 min
